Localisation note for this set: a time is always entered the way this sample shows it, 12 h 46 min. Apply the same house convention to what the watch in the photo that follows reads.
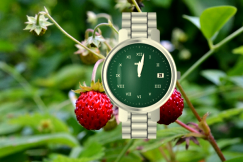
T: 12 h 02 min
